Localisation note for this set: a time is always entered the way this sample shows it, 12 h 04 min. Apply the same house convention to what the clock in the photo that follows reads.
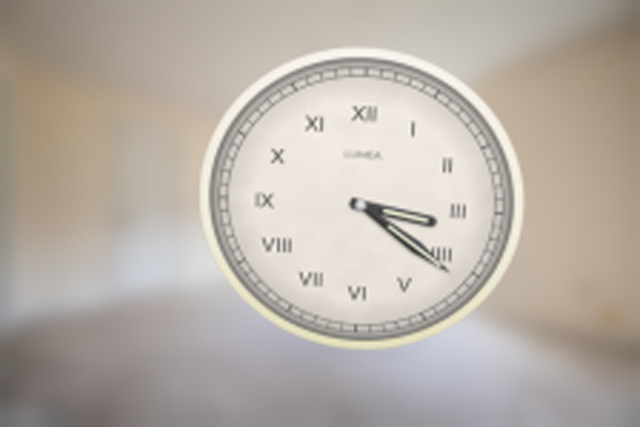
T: 3 h 21 min
